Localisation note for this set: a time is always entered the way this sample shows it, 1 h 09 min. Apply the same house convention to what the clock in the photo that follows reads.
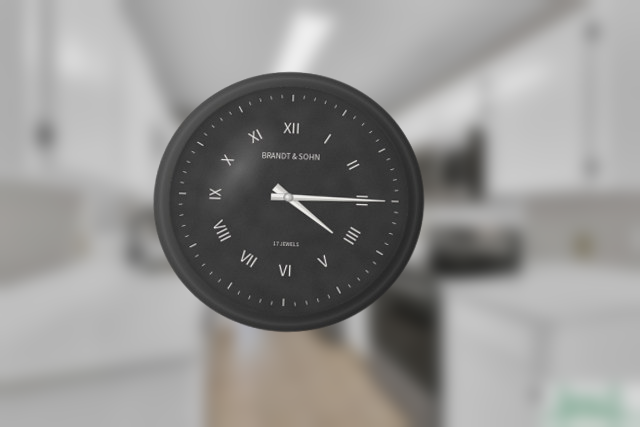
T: 4 h 15 min
